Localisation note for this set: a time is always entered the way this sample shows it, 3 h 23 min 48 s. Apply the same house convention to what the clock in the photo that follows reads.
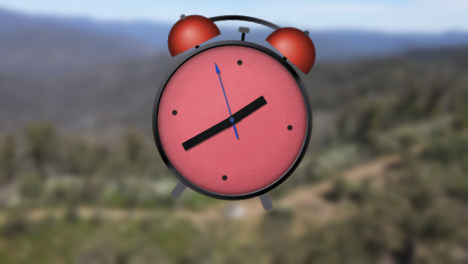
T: 1 h 38 min 56 s
